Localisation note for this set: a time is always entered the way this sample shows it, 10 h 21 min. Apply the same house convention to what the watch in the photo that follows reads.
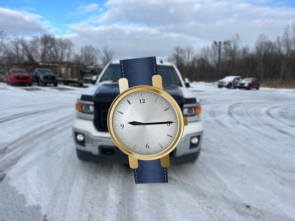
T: 9 h 15 min
